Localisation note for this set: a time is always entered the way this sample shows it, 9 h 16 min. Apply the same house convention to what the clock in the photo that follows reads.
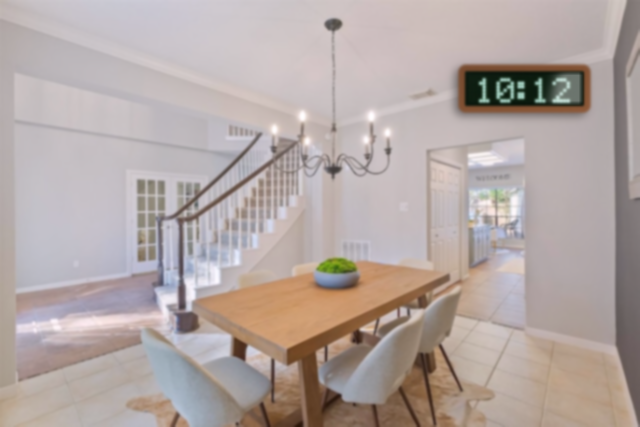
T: 10 h 12 min
